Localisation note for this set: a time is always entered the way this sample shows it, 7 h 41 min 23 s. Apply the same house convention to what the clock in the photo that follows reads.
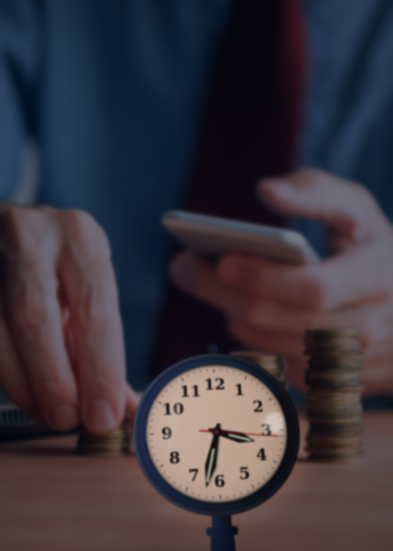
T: 3 h 32 min 16 s
